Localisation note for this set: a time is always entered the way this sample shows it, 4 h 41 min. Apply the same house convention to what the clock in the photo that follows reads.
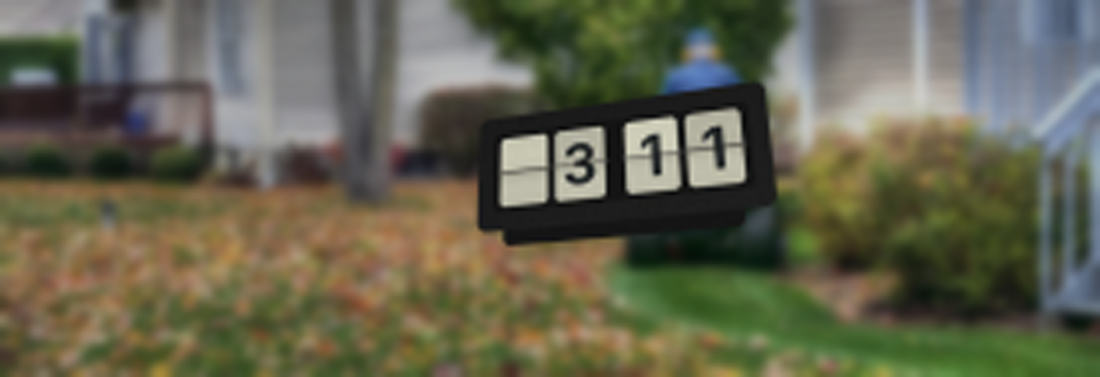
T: 3 h 11 min
